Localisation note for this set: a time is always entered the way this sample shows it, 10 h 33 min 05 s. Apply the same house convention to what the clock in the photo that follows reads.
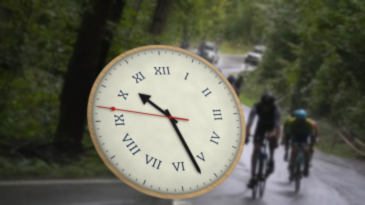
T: 10 h 26 min 47 s
